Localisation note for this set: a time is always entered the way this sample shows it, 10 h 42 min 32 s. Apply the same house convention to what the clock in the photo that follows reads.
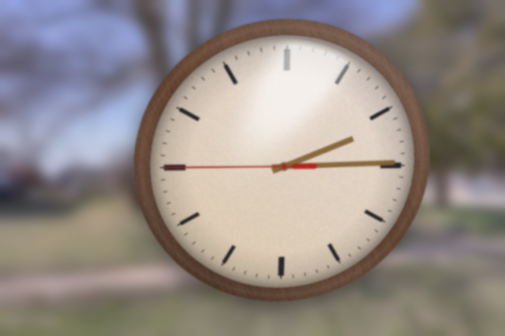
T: 2 h 14 min 45 s
